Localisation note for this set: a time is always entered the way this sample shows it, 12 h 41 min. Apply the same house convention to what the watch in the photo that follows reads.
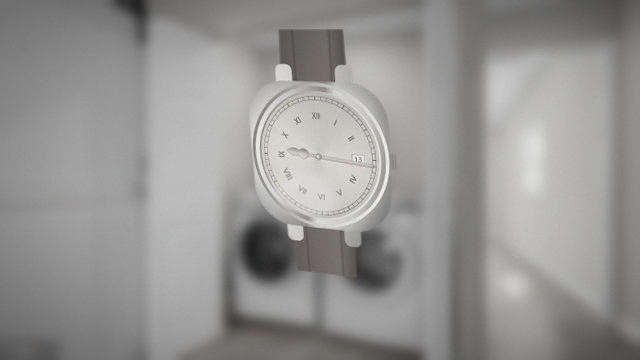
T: 9 h 16 min
